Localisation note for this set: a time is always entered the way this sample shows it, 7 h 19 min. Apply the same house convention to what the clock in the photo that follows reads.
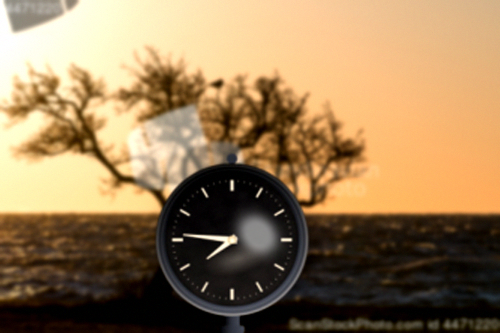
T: 7 h 46 min
